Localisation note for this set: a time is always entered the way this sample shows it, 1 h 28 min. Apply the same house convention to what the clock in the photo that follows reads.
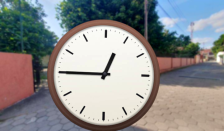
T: 12 h 45 min
